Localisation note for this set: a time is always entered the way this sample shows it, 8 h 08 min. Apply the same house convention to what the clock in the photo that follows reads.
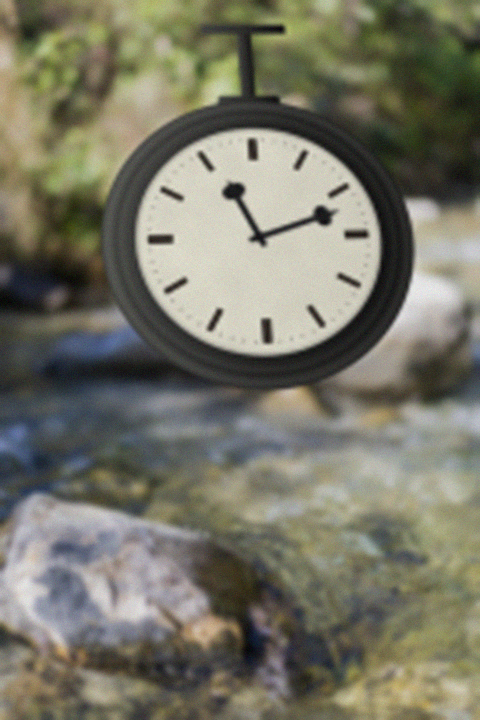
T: 11 h 12 min
